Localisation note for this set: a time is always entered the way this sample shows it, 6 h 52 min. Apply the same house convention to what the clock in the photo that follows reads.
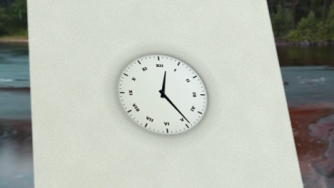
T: 12 h 24 min
